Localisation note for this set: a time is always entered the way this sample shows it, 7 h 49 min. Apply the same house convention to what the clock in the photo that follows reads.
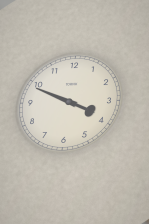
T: 3 h 49 min
